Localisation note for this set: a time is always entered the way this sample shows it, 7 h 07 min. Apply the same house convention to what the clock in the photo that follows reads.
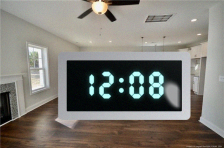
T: 12 h 08 min
